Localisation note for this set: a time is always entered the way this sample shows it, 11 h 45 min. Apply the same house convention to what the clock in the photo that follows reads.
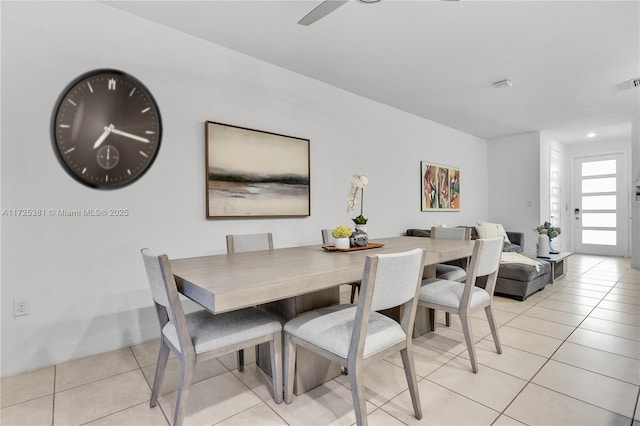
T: 7 h 17 min
